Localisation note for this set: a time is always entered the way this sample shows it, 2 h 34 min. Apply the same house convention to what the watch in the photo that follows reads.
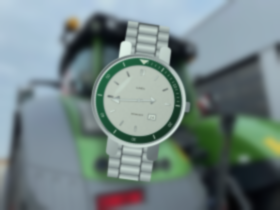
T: 2 h 44 min
